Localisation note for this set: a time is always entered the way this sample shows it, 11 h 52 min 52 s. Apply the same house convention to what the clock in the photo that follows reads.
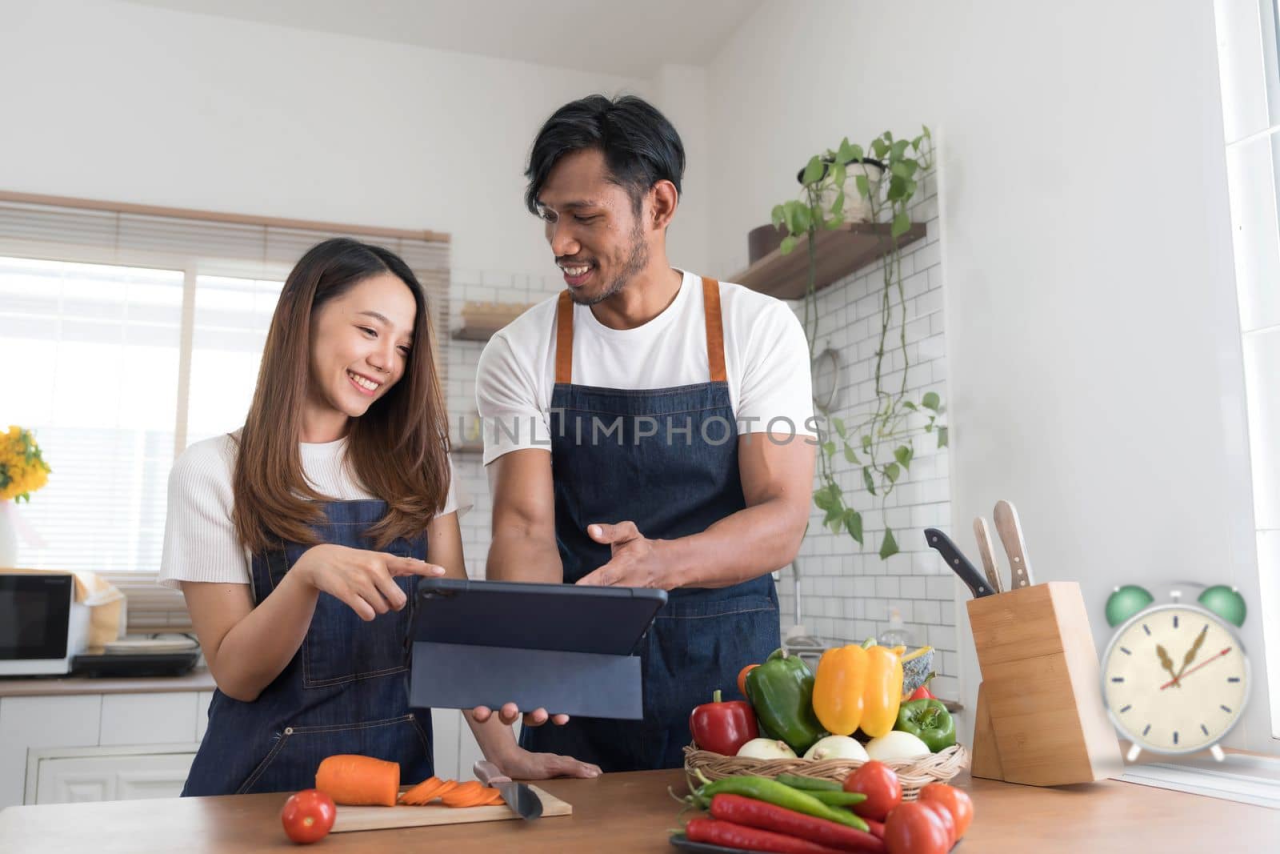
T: 11 h 05 min 10 s
